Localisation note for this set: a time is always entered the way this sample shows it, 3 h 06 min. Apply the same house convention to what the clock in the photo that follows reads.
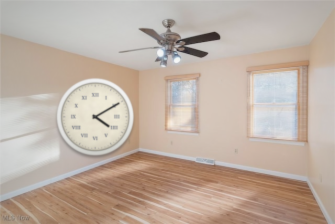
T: 4 h 10 min
